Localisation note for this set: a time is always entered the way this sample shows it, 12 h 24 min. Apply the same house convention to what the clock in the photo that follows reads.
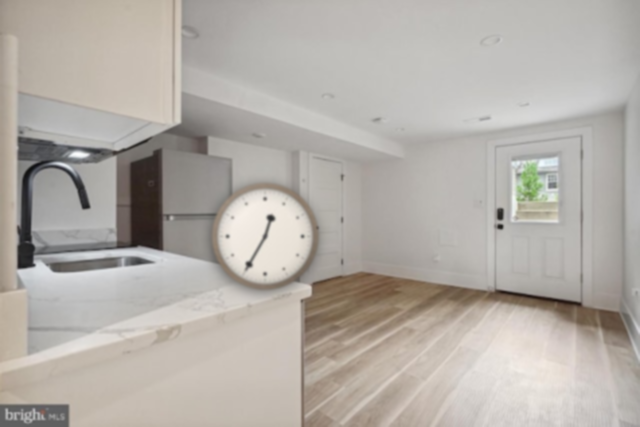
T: 12 h 35 min
